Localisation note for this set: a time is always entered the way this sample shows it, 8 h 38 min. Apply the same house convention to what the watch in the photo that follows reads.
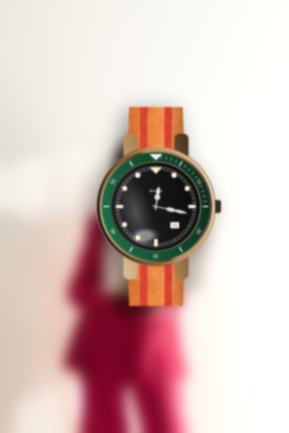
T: 12 h 17 min
